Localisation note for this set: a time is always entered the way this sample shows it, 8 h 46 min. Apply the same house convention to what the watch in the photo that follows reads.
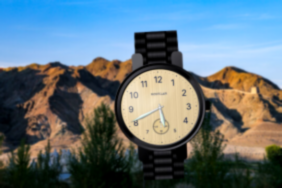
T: 5 h 41 min
